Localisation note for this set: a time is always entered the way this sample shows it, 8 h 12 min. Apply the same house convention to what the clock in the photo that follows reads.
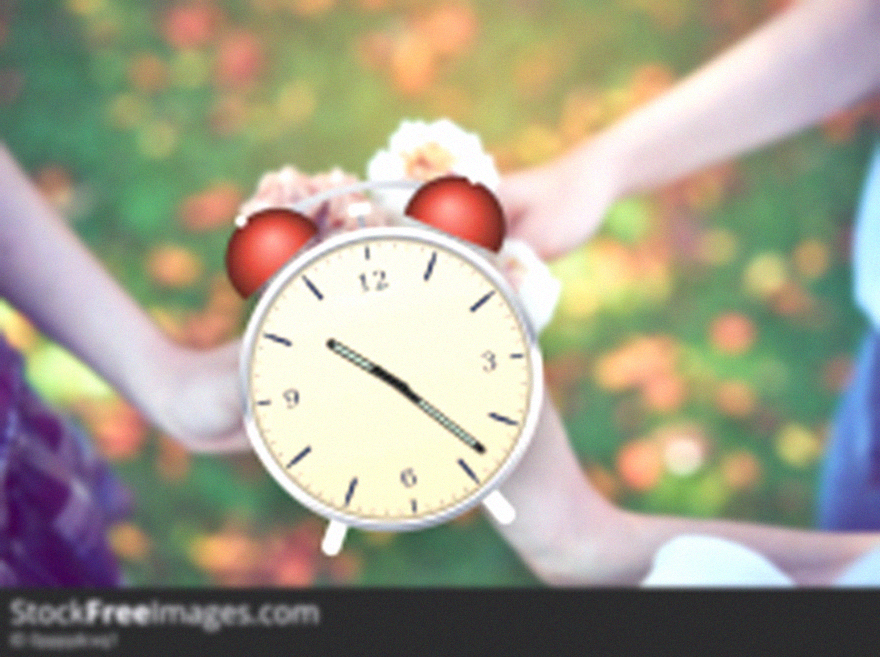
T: 10 h 23 min
